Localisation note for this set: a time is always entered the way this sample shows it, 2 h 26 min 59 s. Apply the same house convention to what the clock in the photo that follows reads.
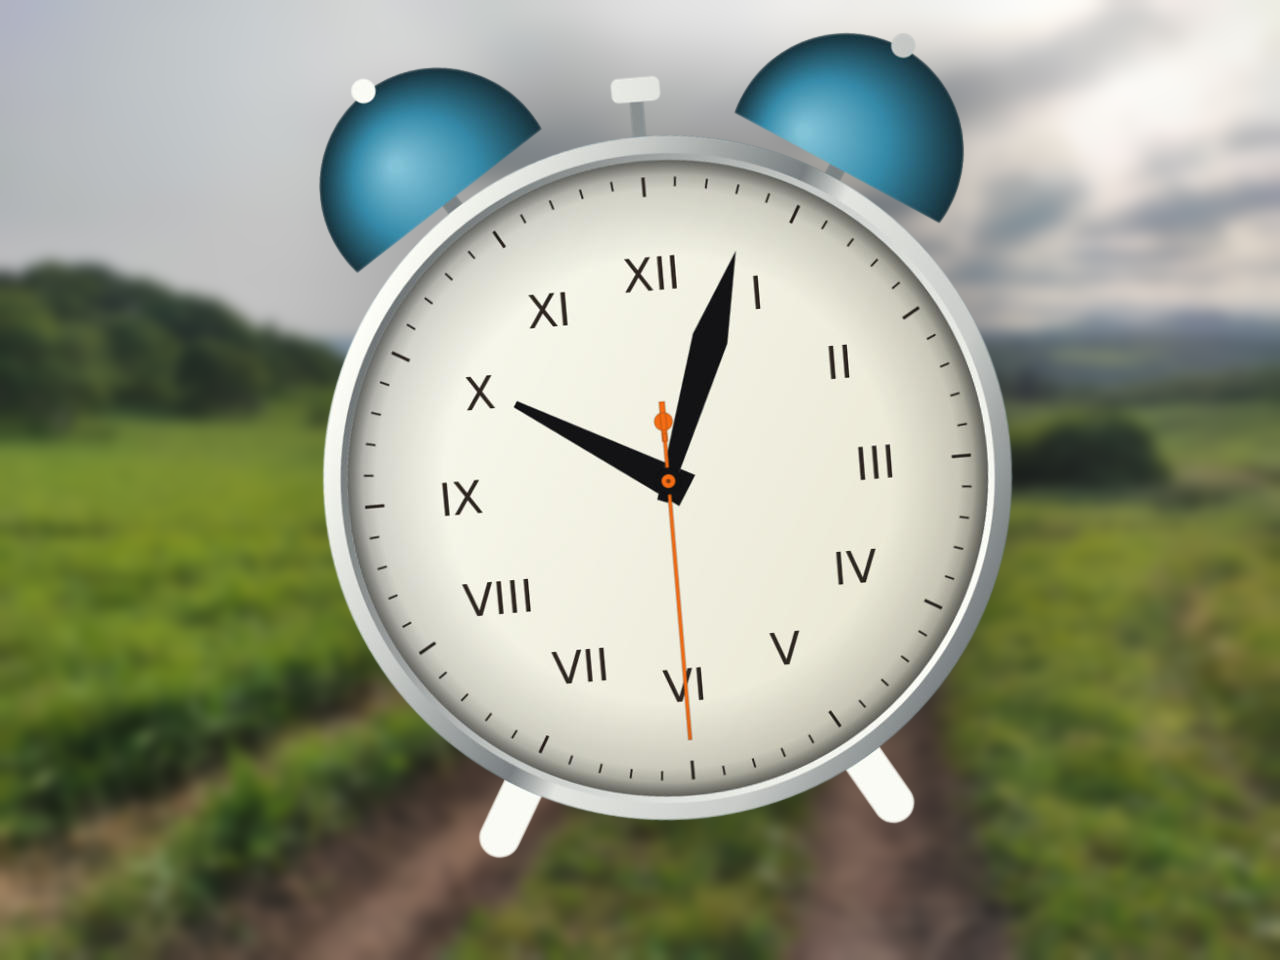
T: 10 h 03 min 30 s
